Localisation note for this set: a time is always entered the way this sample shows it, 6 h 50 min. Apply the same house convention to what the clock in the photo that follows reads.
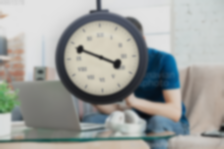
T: 3 h 49 min
